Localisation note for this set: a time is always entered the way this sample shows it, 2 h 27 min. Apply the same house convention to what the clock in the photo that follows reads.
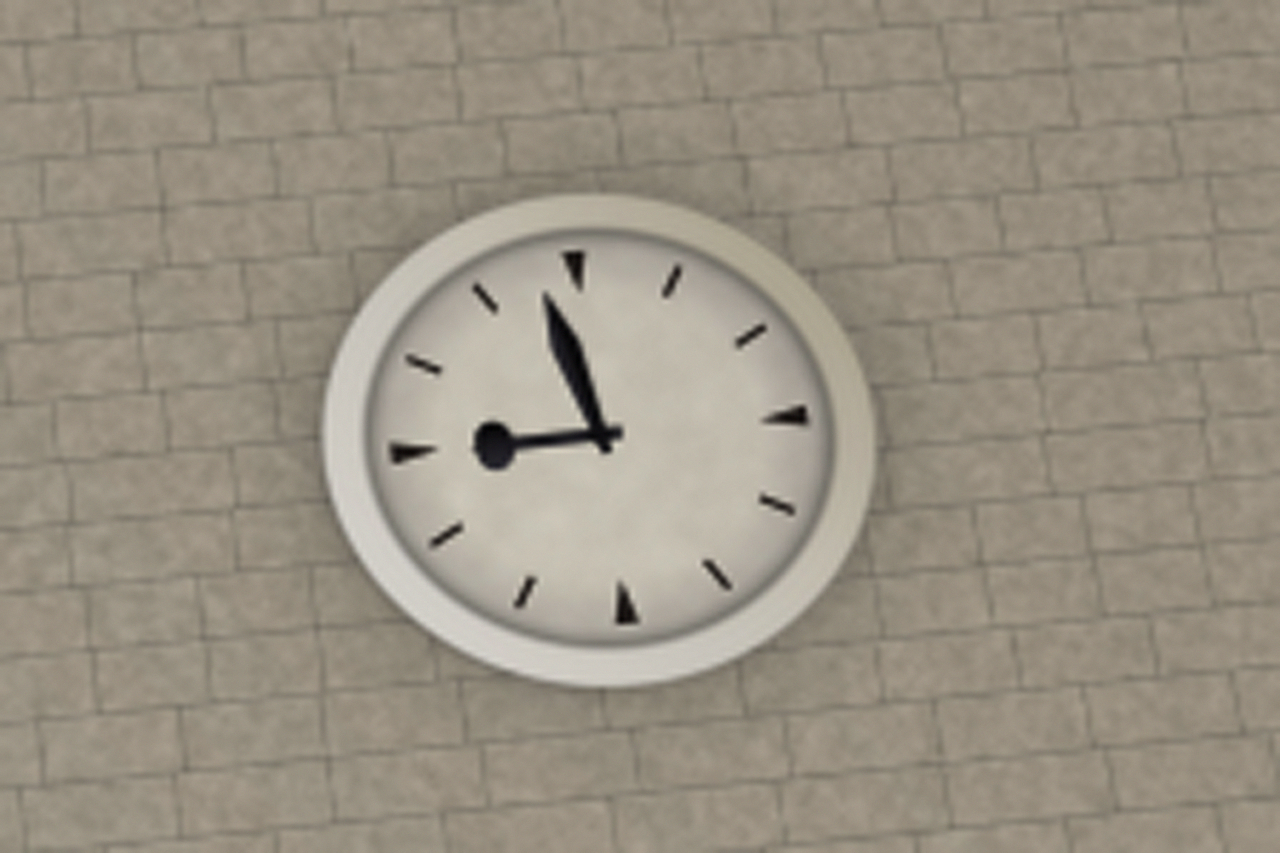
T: 8 h 58 min
